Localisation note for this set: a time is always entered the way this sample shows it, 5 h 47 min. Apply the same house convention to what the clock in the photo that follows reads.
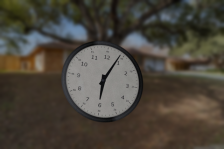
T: 6 h 04 min
